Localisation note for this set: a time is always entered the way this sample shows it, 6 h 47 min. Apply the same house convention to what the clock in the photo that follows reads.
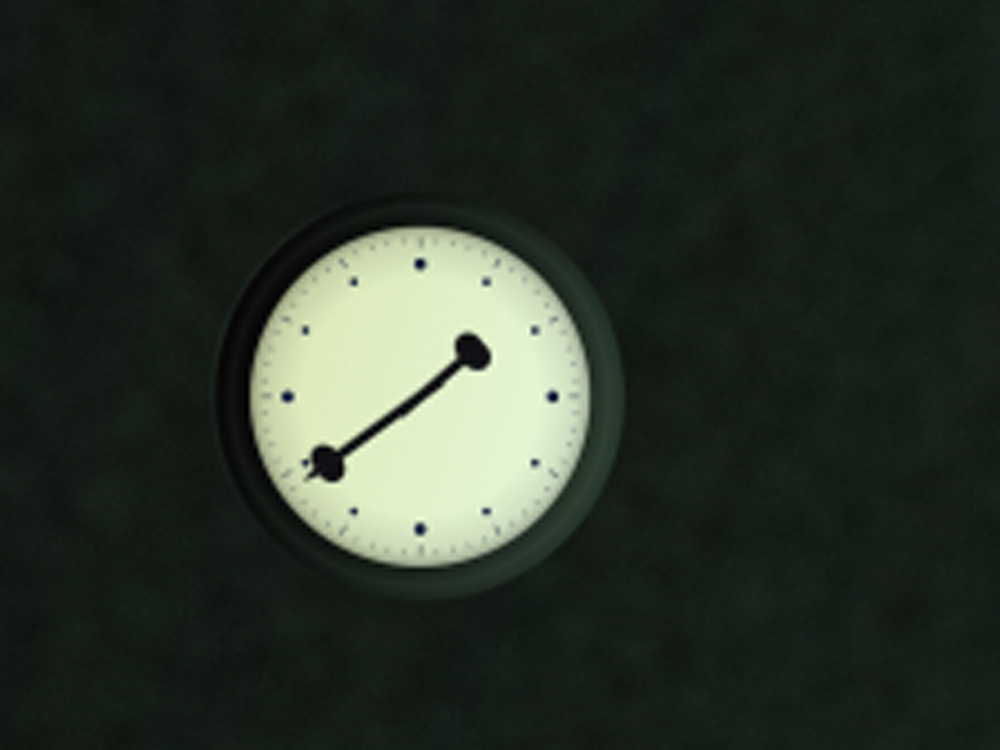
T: 1 h 39 min
